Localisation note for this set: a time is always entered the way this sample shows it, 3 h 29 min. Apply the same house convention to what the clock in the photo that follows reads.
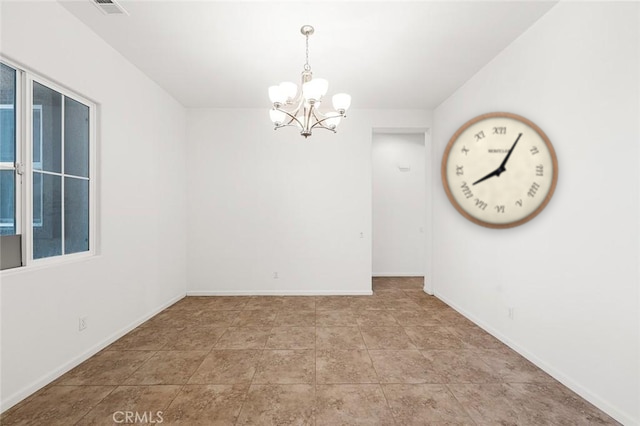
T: 8 h 05 min
